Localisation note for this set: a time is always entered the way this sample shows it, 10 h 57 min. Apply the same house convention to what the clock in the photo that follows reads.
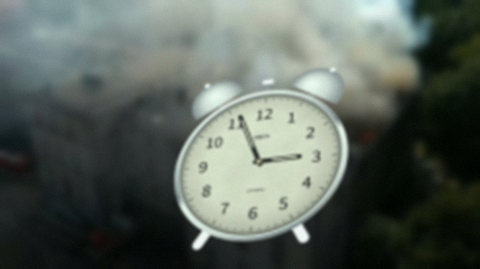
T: 2 h 56 min
